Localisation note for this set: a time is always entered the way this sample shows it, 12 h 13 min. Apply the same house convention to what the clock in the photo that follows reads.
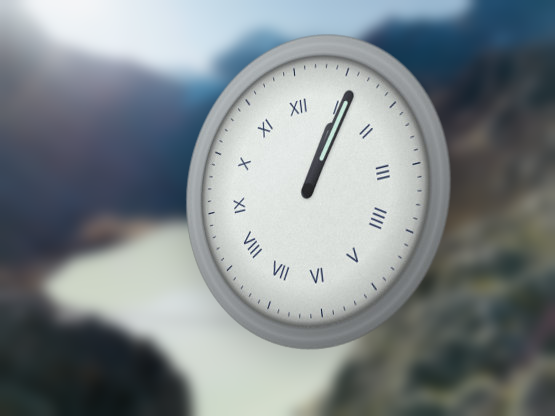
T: 1 h 06 min
